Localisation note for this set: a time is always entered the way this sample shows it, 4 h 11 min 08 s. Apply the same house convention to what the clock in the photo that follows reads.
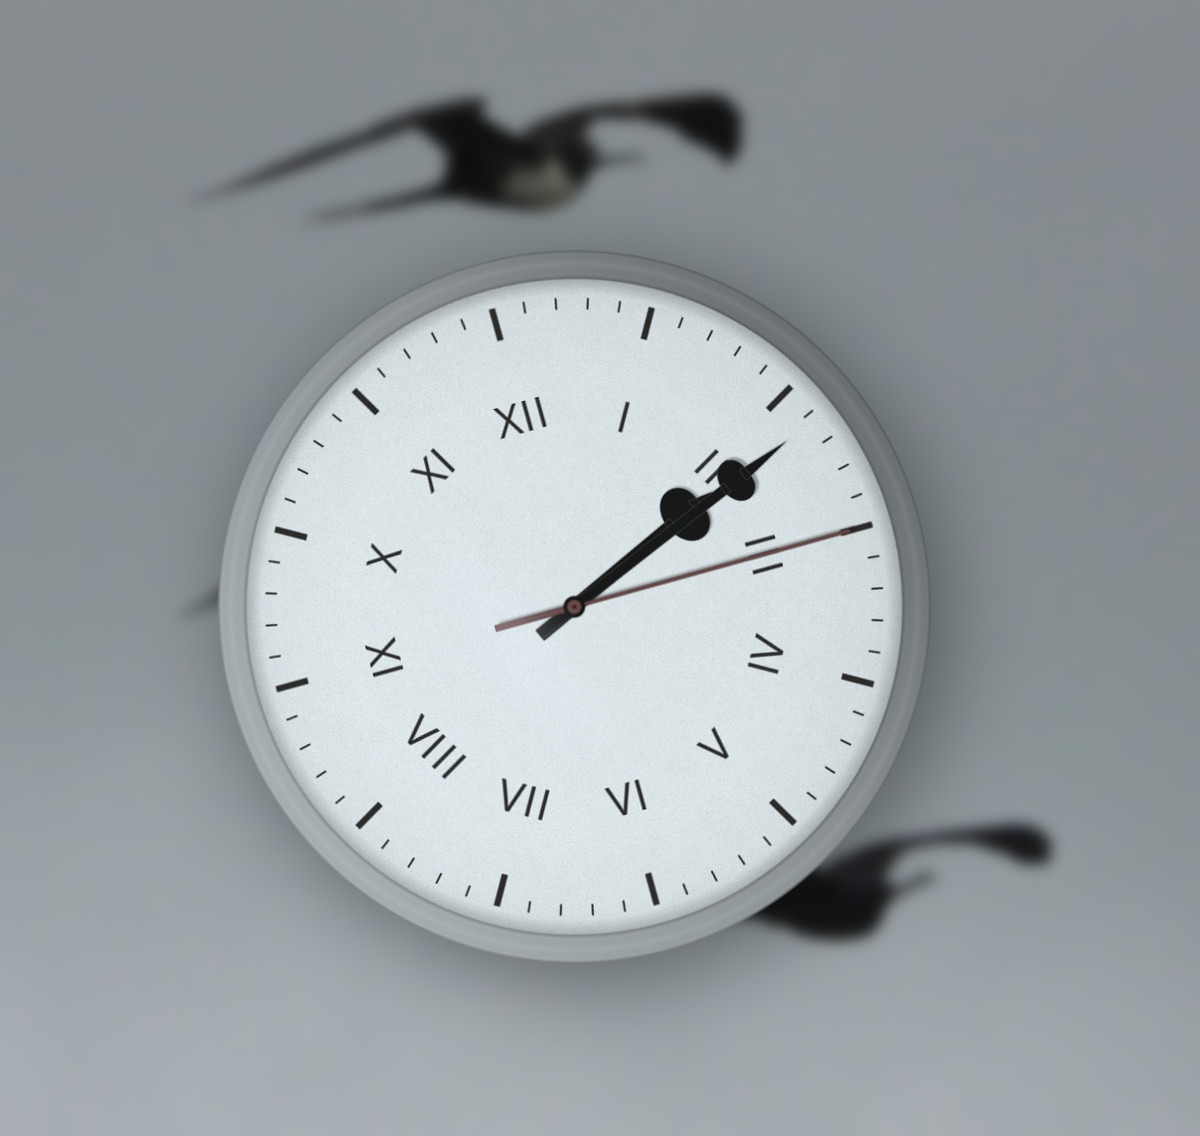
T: 2 h 11 min 15 s
